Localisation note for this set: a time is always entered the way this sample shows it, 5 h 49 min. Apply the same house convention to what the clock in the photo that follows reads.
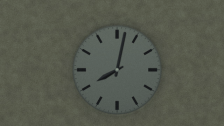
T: 8 h 02 min
